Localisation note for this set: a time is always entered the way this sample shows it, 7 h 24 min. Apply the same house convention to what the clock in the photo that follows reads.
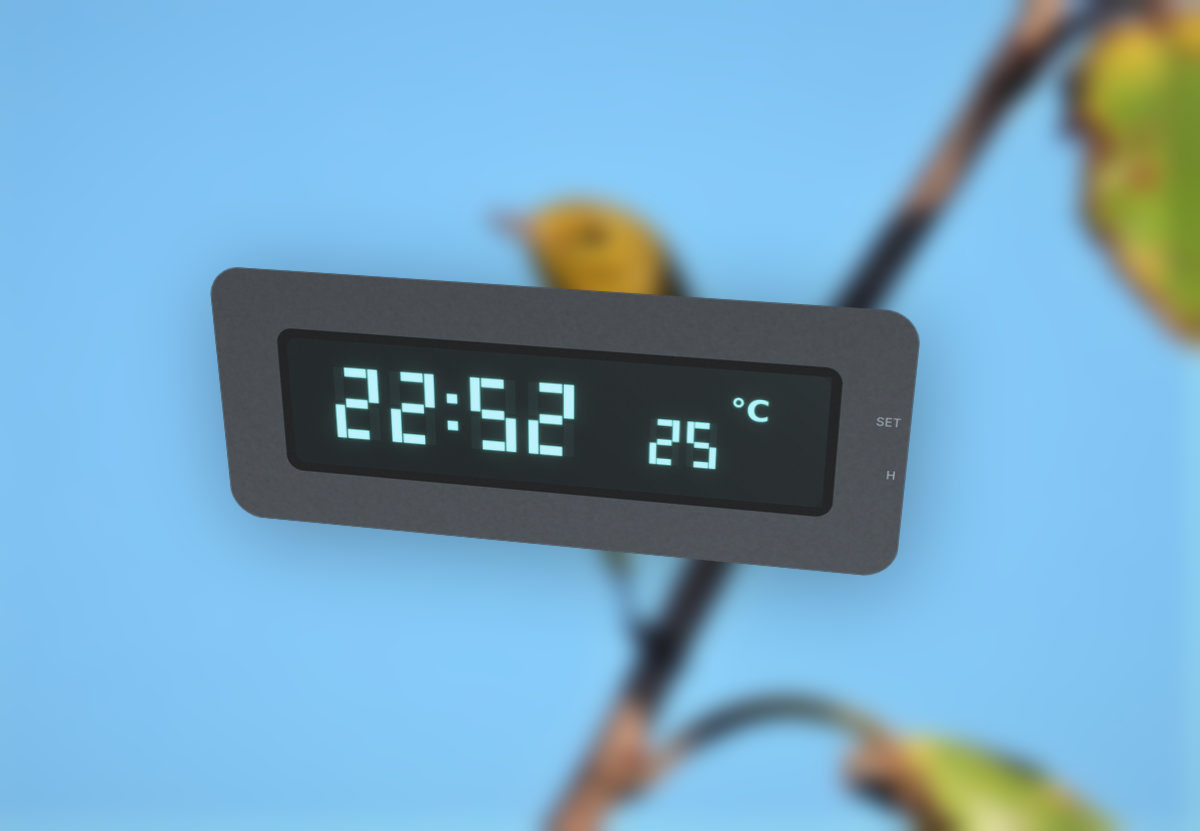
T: 22 h 52 min
